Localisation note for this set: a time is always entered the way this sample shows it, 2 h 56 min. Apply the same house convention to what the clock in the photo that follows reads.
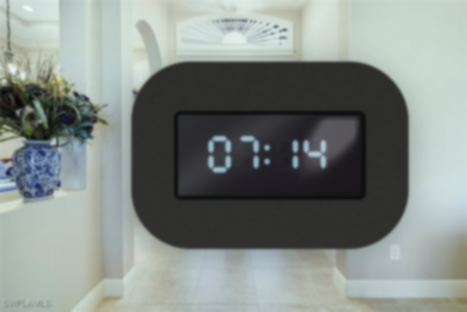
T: 7 h 14 min
